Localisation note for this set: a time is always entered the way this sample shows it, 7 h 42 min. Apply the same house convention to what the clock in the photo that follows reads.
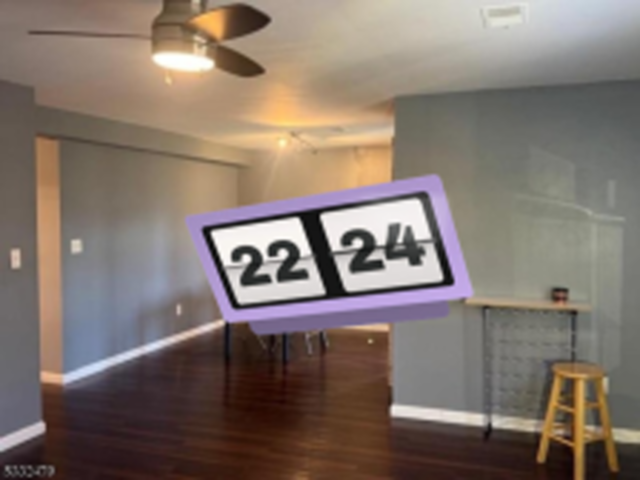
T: 22 h 24 min
